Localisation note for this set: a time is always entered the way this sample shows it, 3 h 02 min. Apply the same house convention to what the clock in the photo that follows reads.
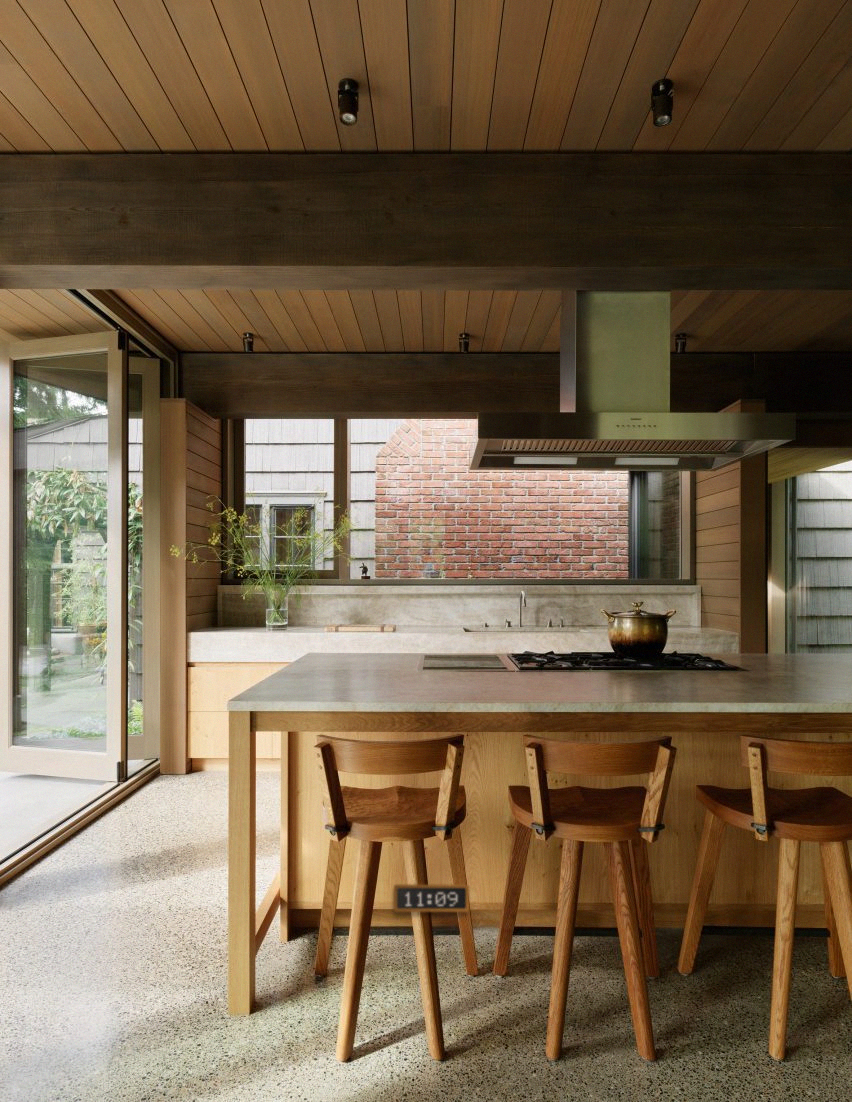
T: 11 h 09 min
